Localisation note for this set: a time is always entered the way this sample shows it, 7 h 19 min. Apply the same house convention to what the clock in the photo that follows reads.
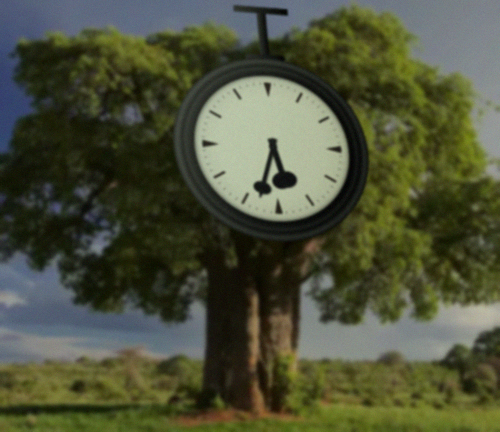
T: 5 h 33 min
